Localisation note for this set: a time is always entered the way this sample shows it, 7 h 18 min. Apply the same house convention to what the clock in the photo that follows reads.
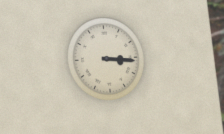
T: 3 h 16 min
